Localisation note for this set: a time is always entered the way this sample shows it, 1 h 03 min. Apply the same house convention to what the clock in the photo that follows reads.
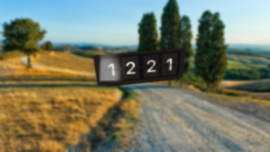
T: 12 h 21 min
